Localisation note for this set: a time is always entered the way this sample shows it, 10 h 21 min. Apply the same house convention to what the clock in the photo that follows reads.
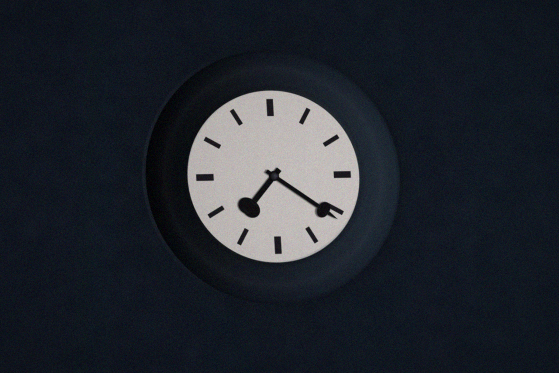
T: 7 h 21 min
